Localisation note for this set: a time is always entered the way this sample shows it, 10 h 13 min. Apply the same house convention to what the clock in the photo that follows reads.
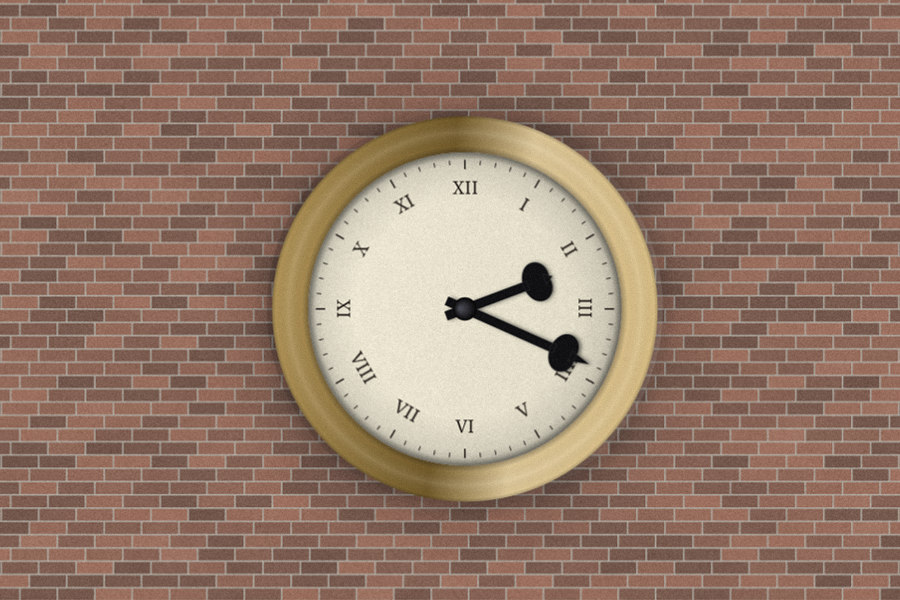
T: 2 h 19 min
